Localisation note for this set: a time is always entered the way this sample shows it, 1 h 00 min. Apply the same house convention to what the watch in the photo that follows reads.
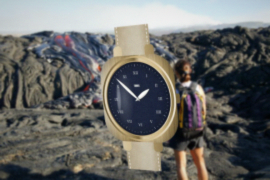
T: 1 h 52 min
